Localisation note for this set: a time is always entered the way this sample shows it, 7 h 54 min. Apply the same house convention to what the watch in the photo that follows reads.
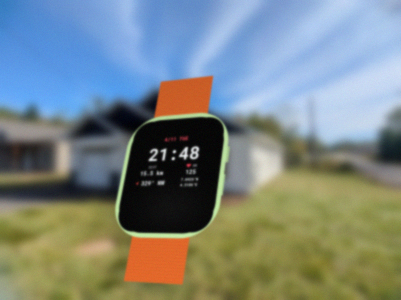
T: 21 h 48 min
